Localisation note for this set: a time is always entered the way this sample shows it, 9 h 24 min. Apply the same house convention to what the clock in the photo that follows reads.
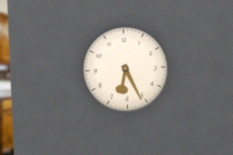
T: 6 h 26 min
